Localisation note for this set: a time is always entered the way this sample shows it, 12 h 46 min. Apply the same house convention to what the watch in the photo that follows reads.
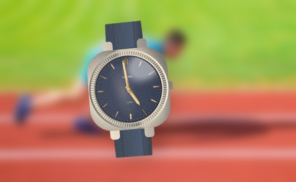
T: 4 h 59 min
